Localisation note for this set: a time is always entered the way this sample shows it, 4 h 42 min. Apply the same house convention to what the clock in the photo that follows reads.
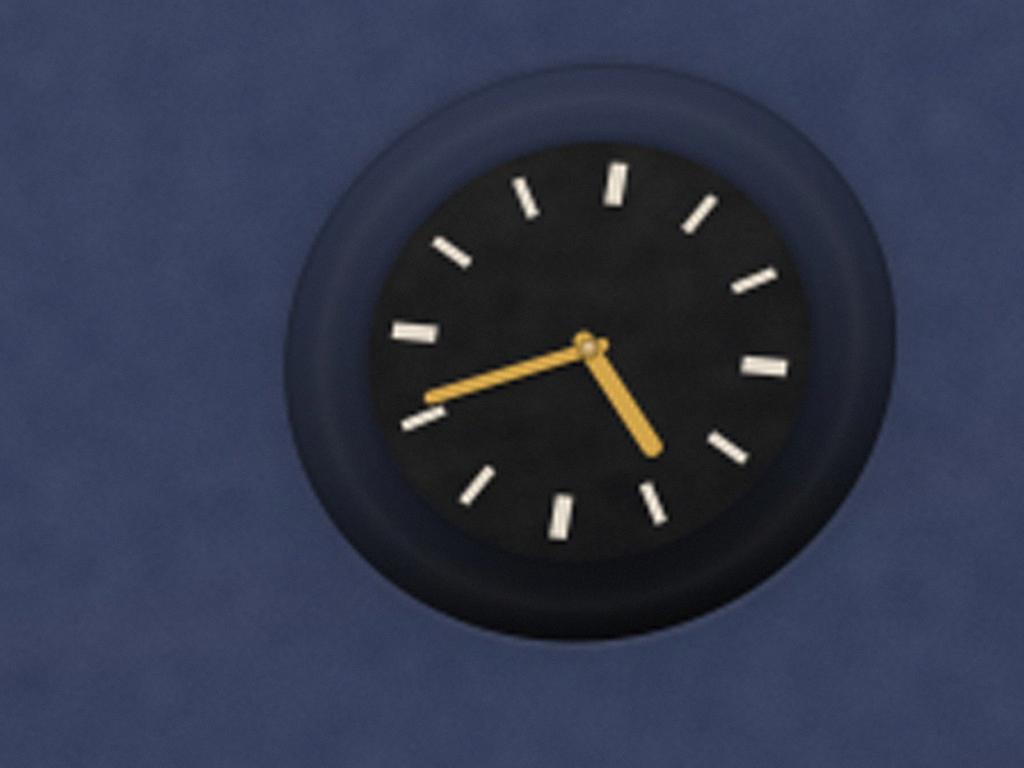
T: 4 h 41 min
